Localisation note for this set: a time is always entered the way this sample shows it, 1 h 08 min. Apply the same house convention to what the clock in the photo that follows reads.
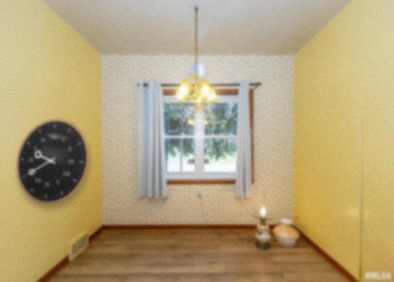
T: 9 h 40 min
